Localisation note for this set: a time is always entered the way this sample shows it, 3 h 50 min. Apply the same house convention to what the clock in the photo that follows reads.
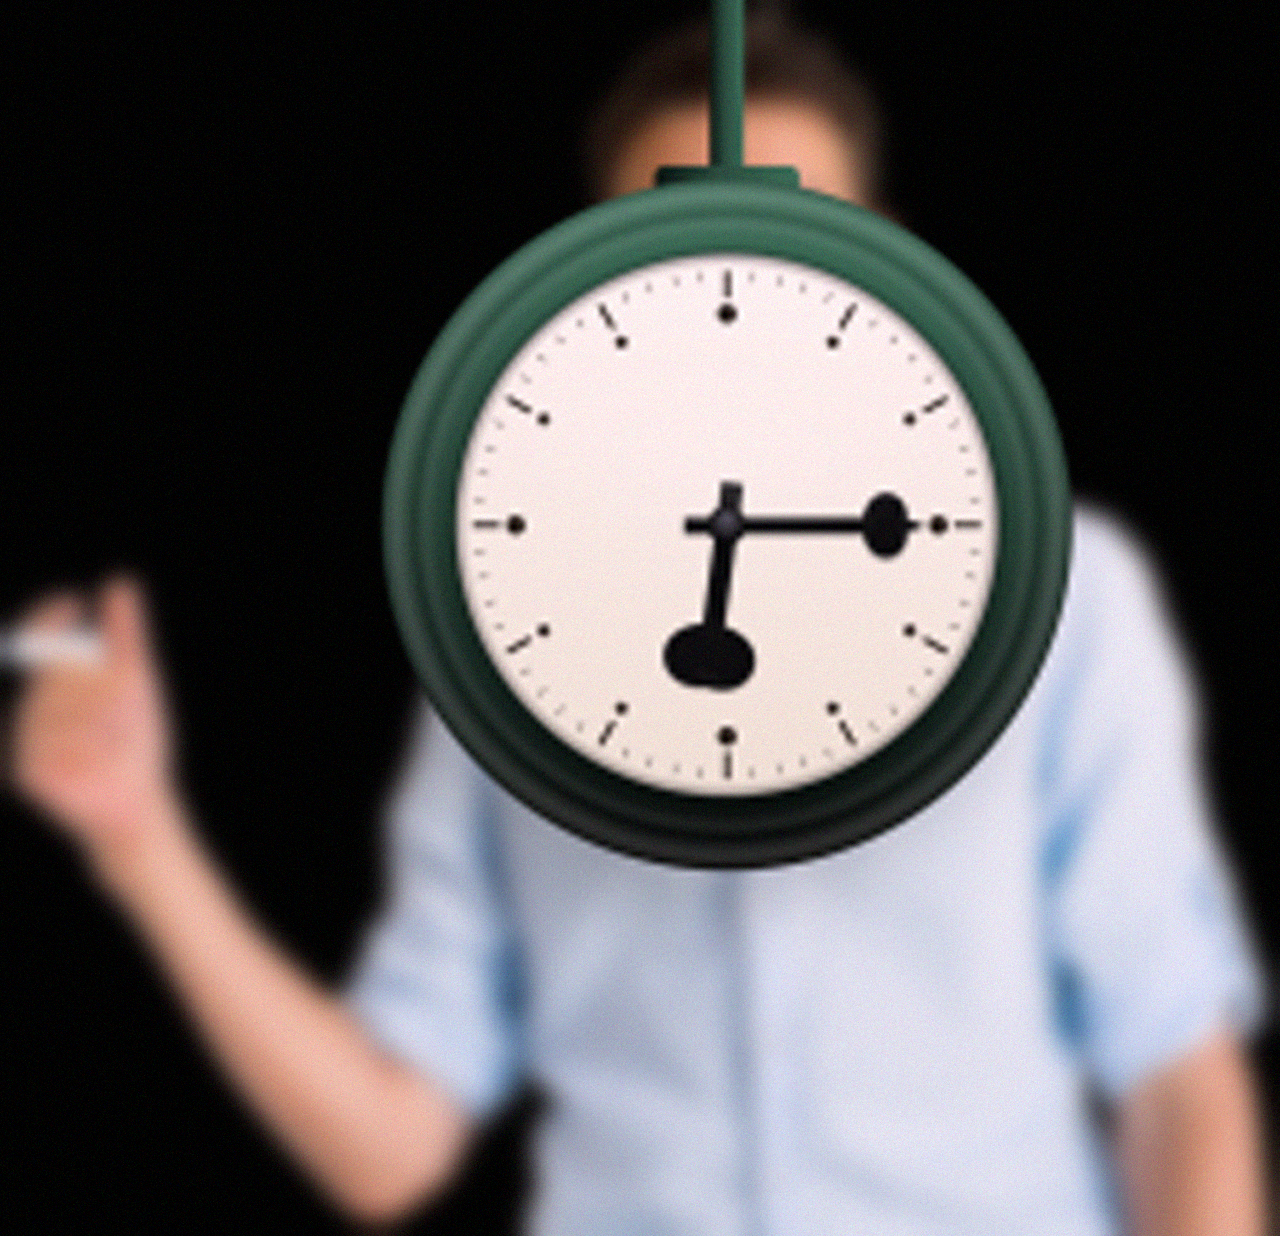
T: 6 h 15 min
